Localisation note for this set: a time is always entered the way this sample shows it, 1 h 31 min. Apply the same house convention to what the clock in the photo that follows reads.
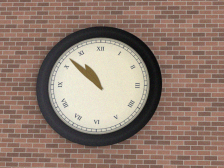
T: 10 h 52 min
